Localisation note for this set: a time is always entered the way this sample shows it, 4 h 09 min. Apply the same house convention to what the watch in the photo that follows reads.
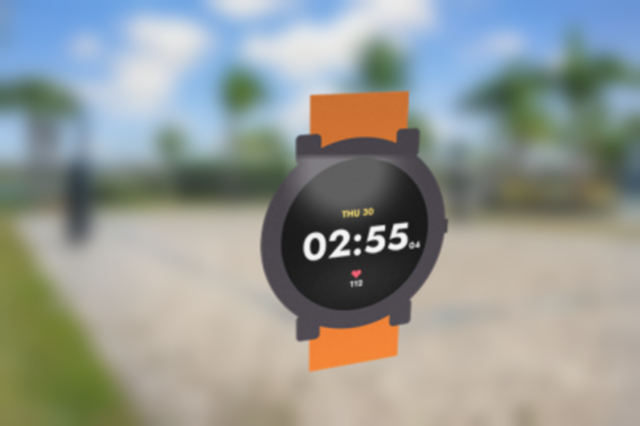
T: 2 h 55 min
